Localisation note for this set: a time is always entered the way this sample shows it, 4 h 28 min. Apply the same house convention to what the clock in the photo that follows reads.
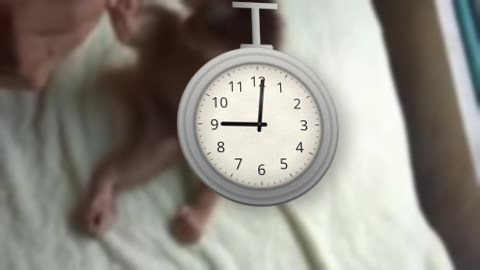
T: 9 h 01 min
